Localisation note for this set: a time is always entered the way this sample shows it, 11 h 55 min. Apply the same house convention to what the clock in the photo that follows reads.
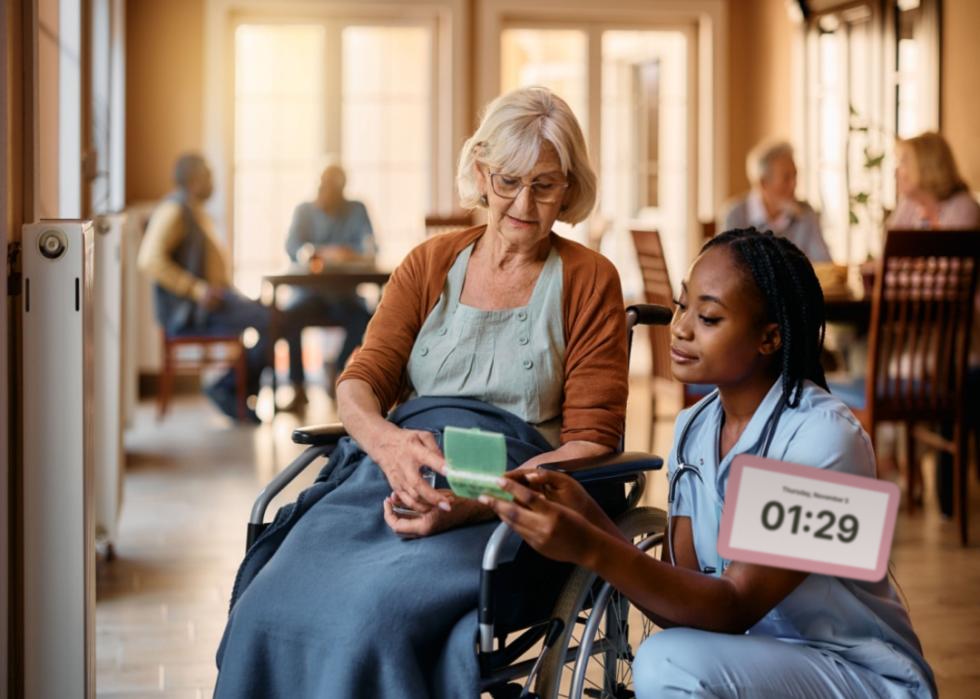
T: 1 h 29 min
